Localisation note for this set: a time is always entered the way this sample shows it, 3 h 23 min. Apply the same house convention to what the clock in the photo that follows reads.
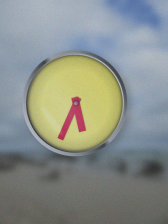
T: 5 h 34 min
